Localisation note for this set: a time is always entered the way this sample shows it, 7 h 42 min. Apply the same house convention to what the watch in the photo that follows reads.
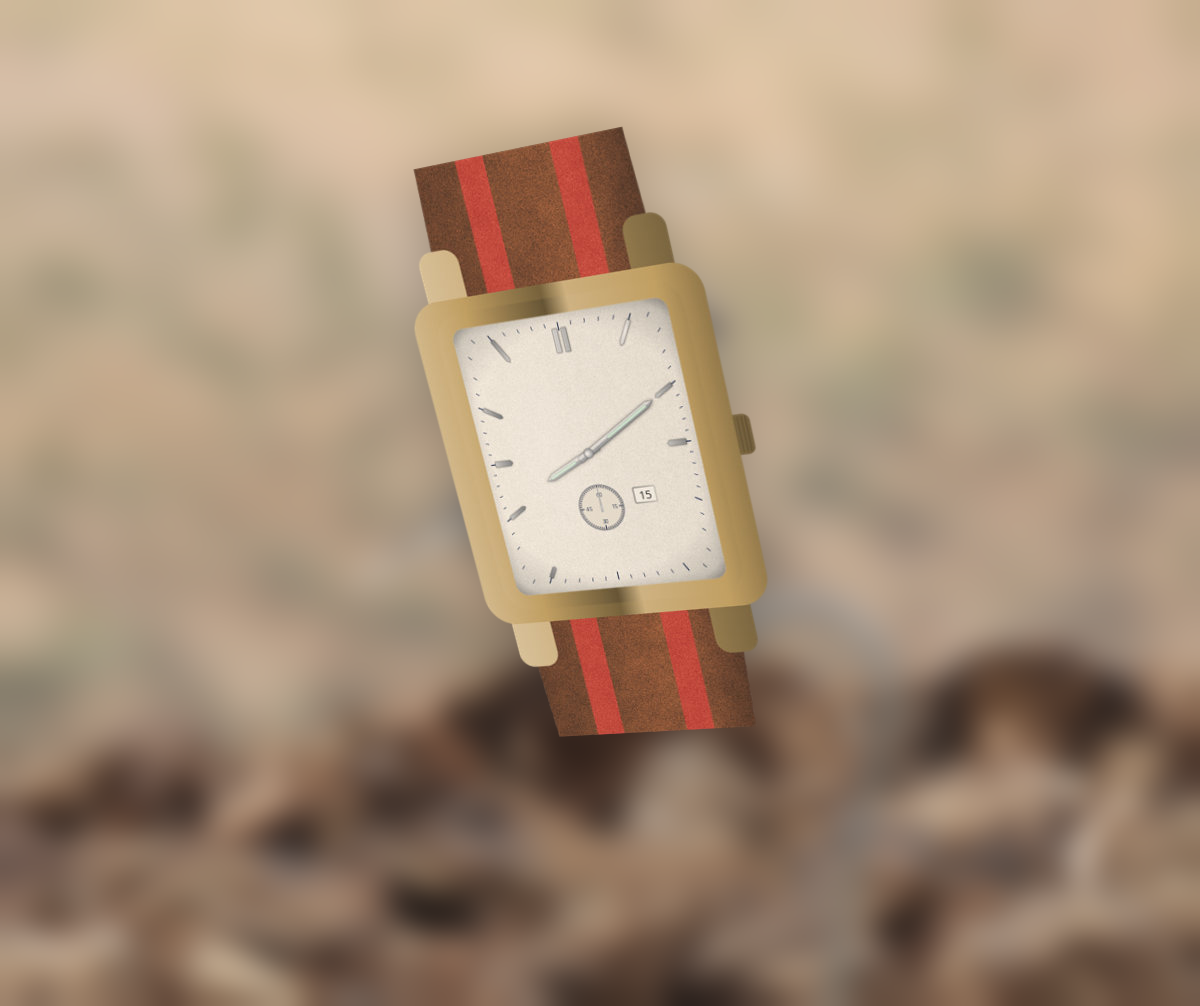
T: 8 h 10 min
